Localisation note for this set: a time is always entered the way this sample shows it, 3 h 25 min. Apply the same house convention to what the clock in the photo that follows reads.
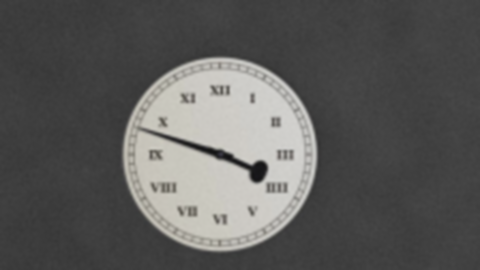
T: 3 h 48 min
